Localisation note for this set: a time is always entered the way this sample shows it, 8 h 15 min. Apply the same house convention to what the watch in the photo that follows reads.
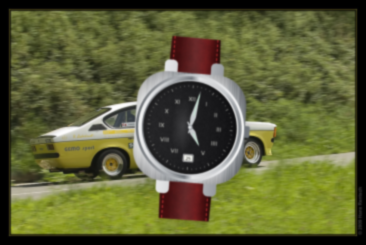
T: 5 h 02 min
